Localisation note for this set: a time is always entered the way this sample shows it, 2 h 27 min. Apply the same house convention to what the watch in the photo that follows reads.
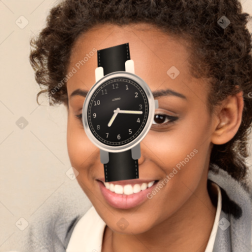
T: 7 h 17 min
